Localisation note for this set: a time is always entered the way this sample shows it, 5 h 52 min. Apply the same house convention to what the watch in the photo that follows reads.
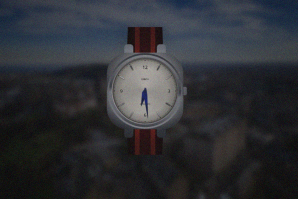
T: 6 h 29 min
